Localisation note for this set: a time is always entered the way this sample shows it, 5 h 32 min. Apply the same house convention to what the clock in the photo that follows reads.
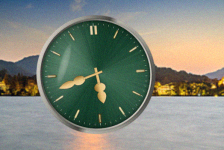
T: 5 h 42 min
